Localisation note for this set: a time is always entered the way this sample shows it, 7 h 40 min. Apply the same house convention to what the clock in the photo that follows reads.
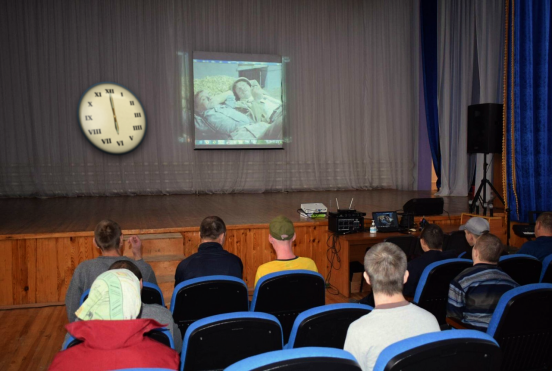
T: 6 h 00 min
